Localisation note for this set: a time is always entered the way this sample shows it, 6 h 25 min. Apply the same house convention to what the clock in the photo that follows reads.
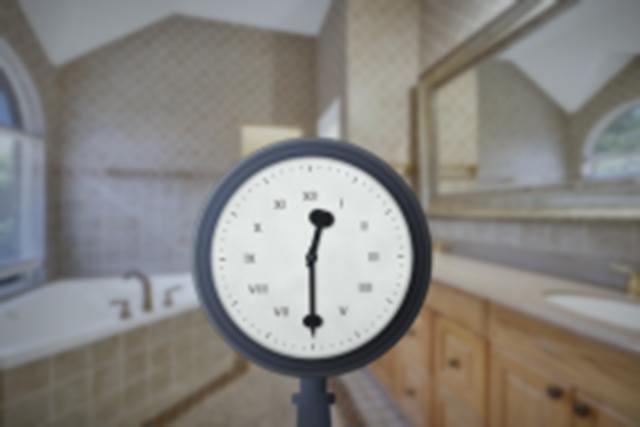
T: 12 h 30 min
